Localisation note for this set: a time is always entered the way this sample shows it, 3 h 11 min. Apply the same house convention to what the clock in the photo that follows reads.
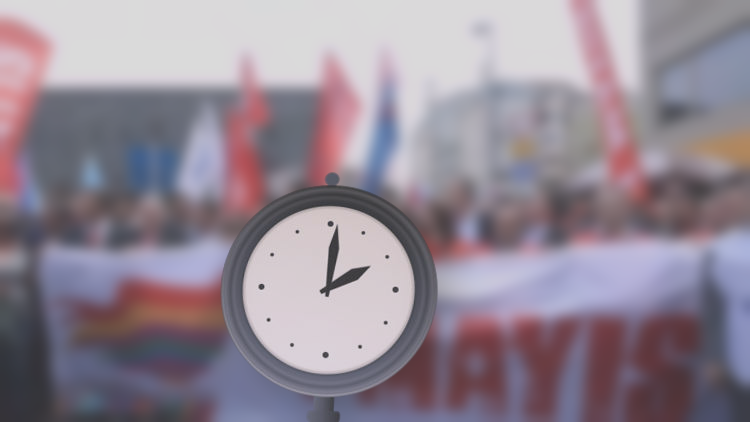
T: 2 h 01 min
